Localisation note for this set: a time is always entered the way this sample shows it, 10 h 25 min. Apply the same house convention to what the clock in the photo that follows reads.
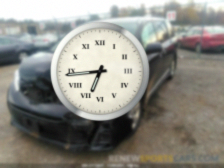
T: 6 h 44 min
